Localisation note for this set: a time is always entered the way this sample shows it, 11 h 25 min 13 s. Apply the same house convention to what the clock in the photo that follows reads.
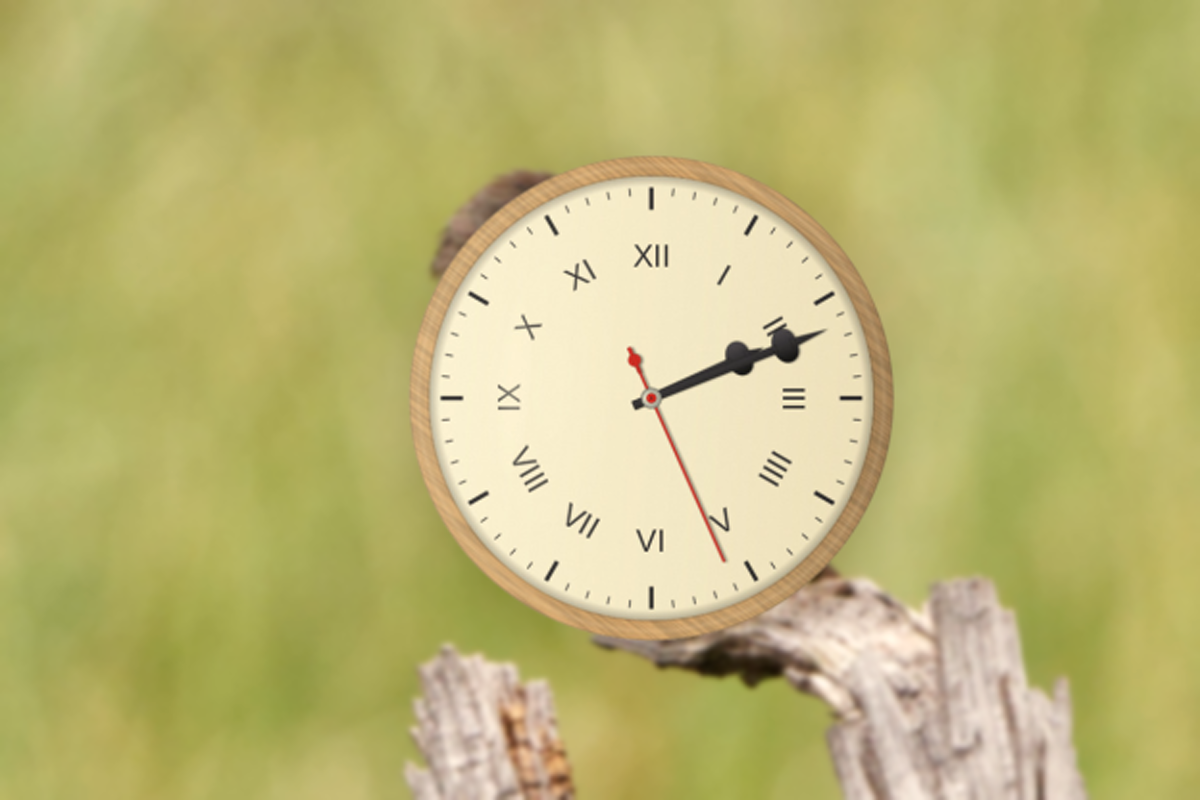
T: 2 h 11 min 26 s
